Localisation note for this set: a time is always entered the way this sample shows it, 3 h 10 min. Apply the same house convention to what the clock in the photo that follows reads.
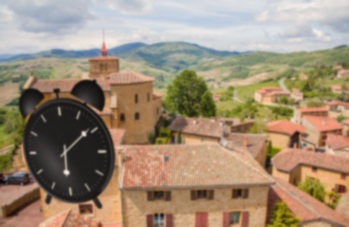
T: 6 h 09 min
